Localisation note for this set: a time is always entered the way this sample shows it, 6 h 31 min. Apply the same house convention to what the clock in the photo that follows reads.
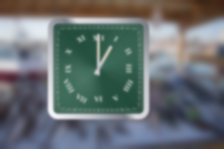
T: 1 h 00 min
